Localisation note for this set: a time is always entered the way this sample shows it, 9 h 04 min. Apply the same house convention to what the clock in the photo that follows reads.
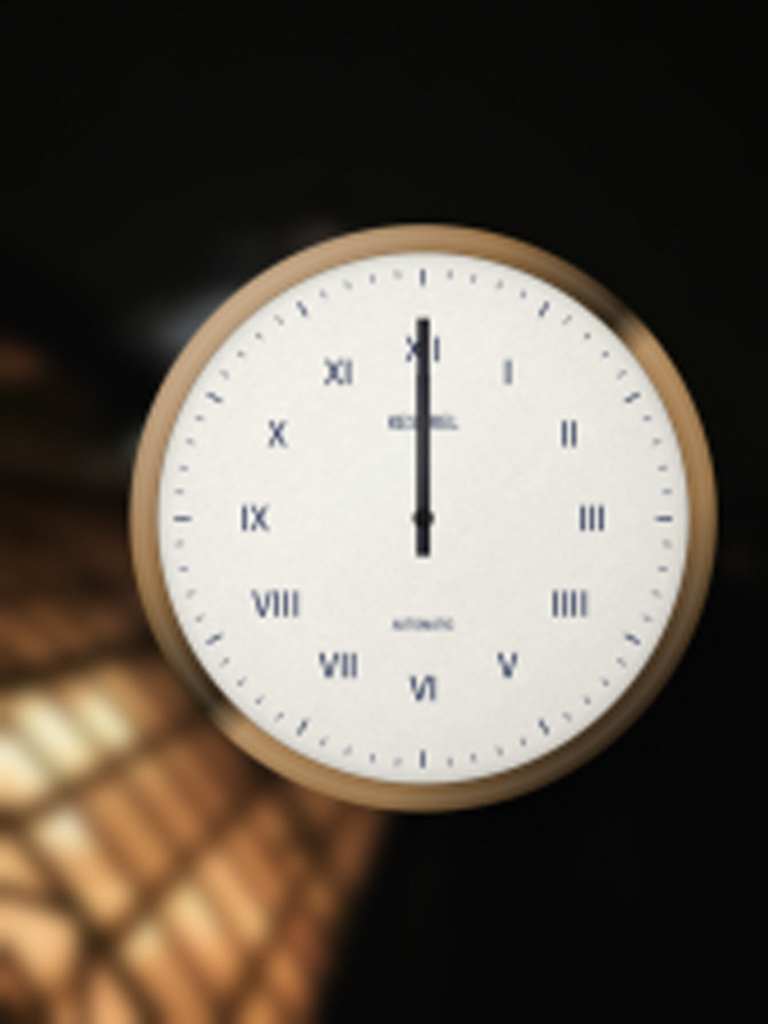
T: 12 h 00 min
